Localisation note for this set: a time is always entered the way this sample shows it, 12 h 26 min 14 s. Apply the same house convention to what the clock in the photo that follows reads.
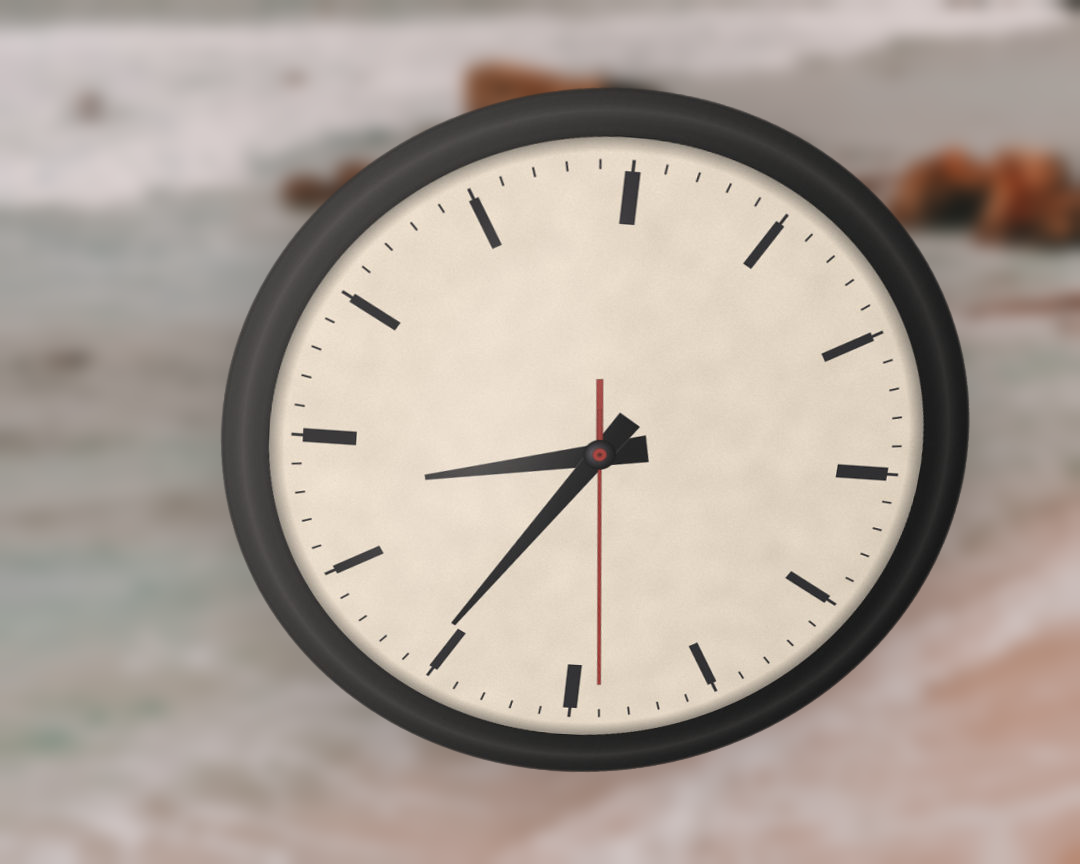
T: 8 h 35 min 29 s
